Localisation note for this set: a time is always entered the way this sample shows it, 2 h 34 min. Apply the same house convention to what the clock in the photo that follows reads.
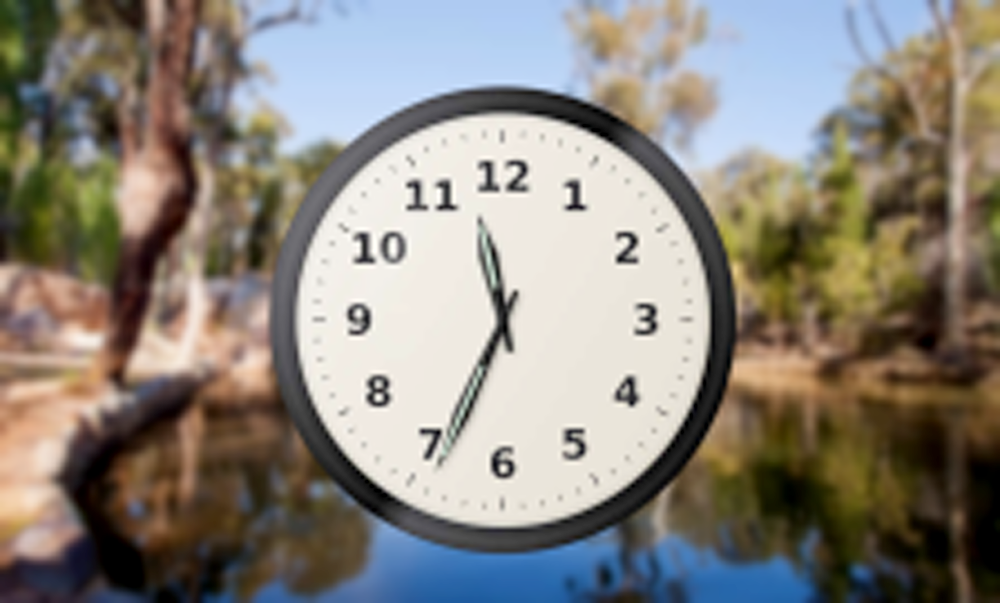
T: 11 h 34 min
